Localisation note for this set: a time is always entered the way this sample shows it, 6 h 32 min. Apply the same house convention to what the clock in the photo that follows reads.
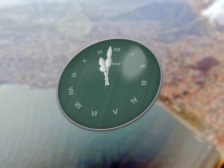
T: 10 h 58 min
